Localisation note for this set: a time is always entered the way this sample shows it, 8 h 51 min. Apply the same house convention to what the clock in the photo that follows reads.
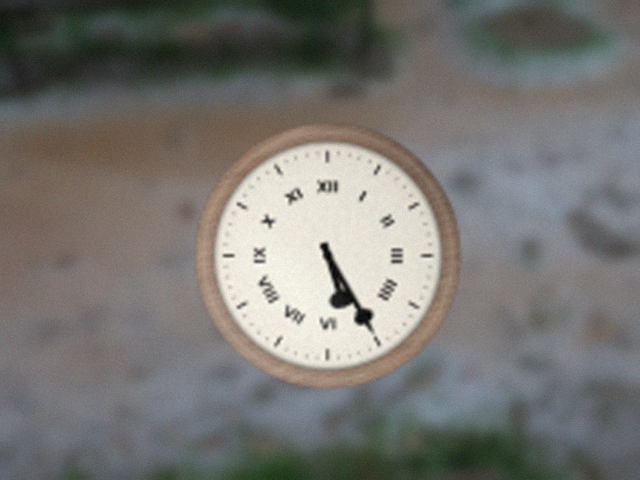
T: 5 h 25 min
